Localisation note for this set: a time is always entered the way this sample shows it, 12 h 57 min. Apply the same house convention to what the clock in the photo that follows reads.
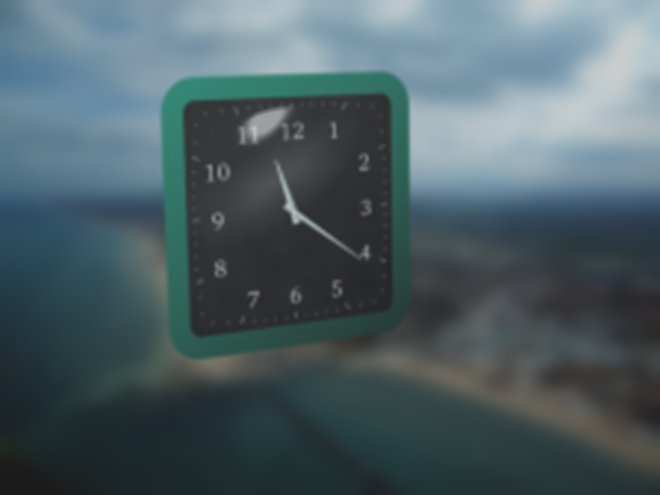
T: 11 h 21 min
